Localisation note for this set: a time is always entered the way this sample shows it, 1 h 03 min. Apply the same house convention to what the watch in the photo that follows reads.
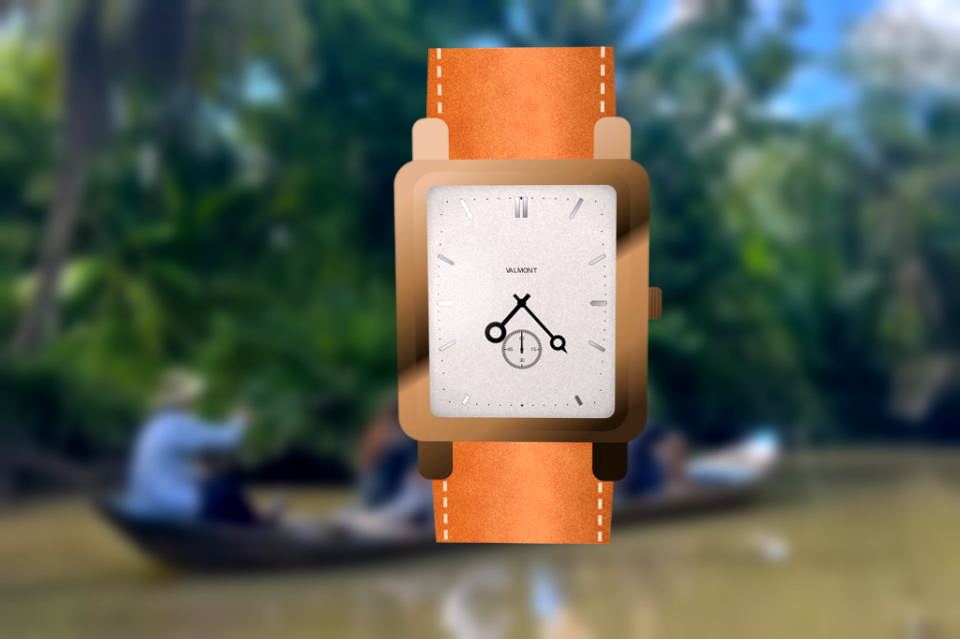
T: 7 h 23 min
